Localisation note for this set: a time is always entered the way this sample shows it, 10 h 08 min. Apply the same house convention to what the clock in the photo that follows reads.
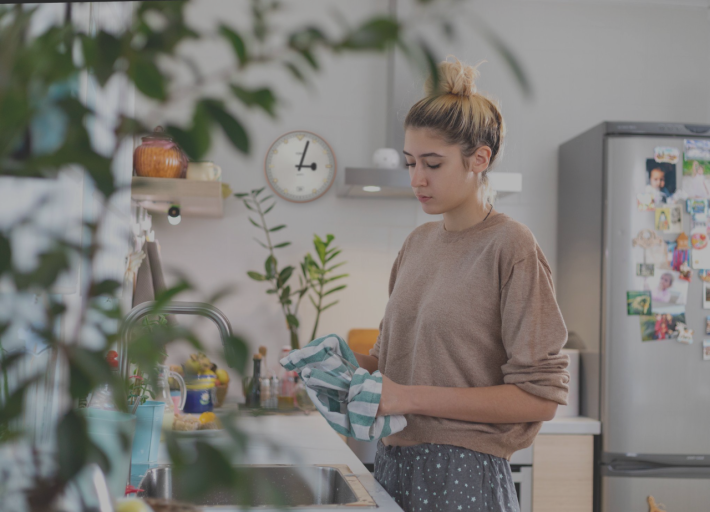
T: 3 h 03 min
